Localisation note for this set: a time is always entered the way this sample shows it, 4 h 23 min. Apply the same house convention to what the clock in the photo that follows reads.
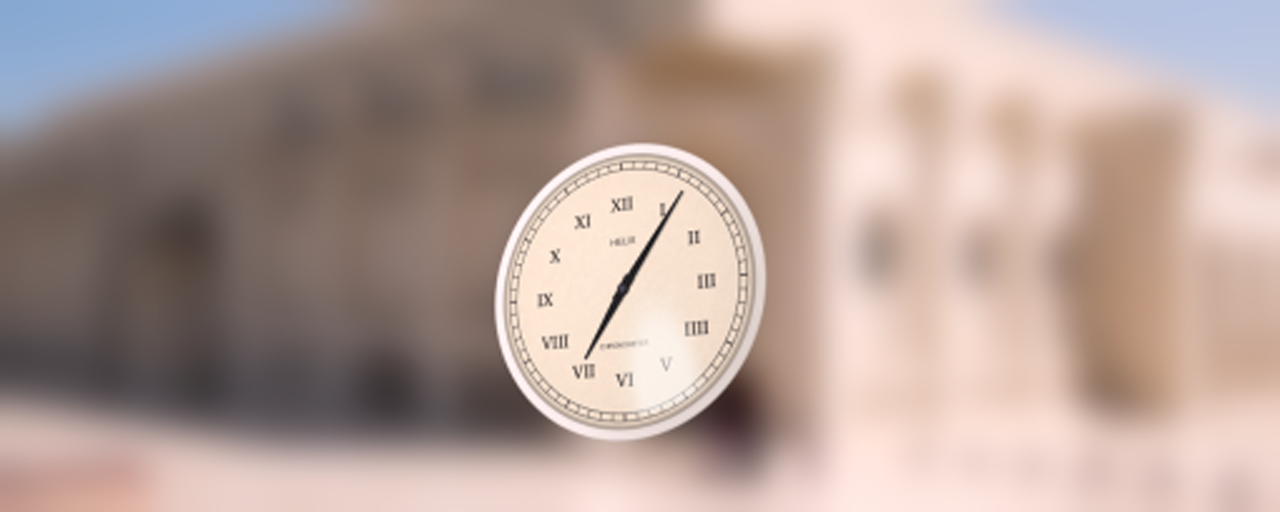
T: 7 h 06 min
